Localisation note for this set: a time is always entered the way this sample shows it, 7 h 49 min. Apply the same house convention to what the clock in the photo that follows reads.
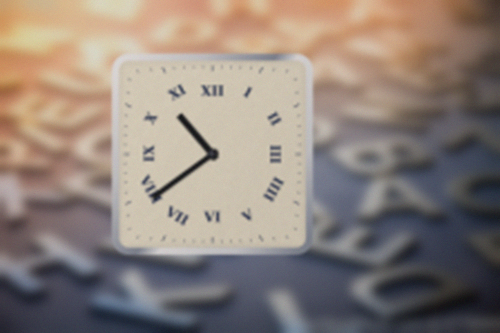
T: 10 h 39 min
